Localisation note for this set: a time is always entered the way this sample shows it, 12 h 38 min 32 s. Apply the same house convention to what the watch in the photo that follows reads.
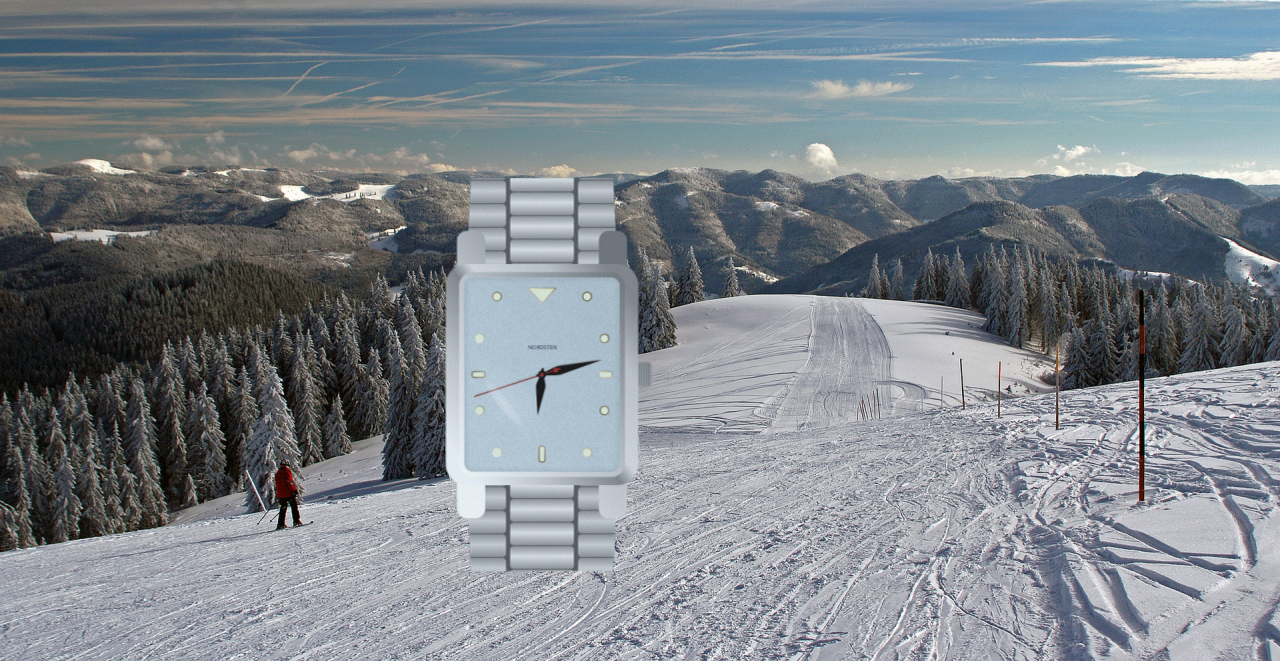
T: 6 h 12 min 42 s
